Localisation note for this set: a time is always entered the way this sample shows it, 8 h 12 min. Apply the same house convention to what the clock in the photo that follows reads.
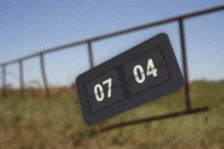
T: 7 h 04 min
